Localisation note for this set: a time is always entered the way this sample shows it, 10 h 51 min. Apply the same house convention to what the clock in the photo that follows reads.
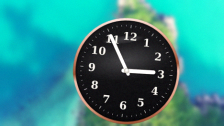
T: 2 h 55 min
